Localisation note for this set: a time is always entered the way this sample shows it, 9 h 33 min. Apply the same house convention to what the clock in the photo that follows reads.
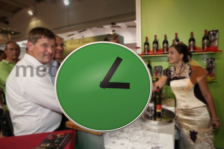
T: 3 h 05 min
